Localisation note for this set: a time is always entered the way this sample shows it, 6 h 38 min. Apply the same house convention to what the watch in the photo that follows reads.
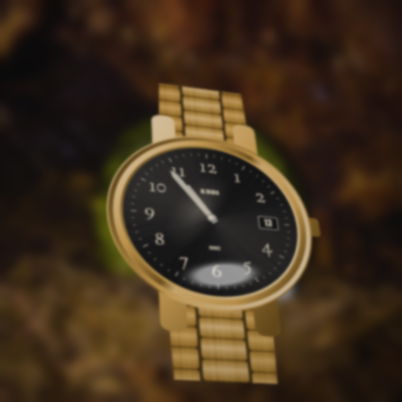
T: 10 h 54 min
